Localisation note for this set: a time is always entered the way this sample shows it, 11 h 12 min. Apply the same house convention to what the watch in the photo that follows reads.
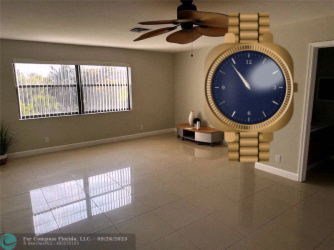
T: 10 h 54 min
